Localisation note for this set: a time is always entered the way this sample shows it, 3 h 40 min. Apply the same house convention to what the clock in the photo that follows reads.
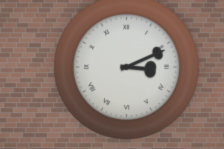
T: 3 h 11 min
